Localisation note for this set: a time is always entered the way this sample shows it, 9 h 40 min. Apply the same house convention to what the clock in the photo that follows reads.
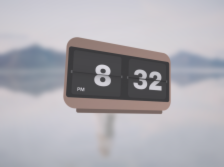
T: 8 h 32 min
